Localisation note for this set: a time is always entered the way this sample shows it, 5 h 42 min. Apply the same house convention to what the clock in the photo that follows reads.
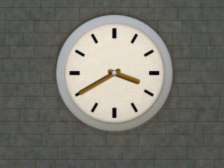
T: 3 h 40 min
